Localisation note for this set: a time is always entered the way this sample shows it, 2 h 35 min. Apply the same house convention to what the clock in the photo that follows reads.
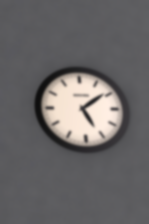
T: 5 h 09 min
